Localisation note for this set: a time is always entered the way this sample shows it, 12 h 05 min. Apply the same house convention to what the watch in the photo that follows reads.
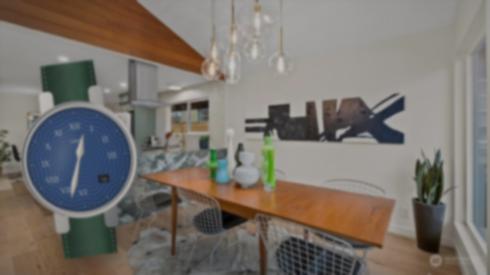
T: 12 h 33 min
